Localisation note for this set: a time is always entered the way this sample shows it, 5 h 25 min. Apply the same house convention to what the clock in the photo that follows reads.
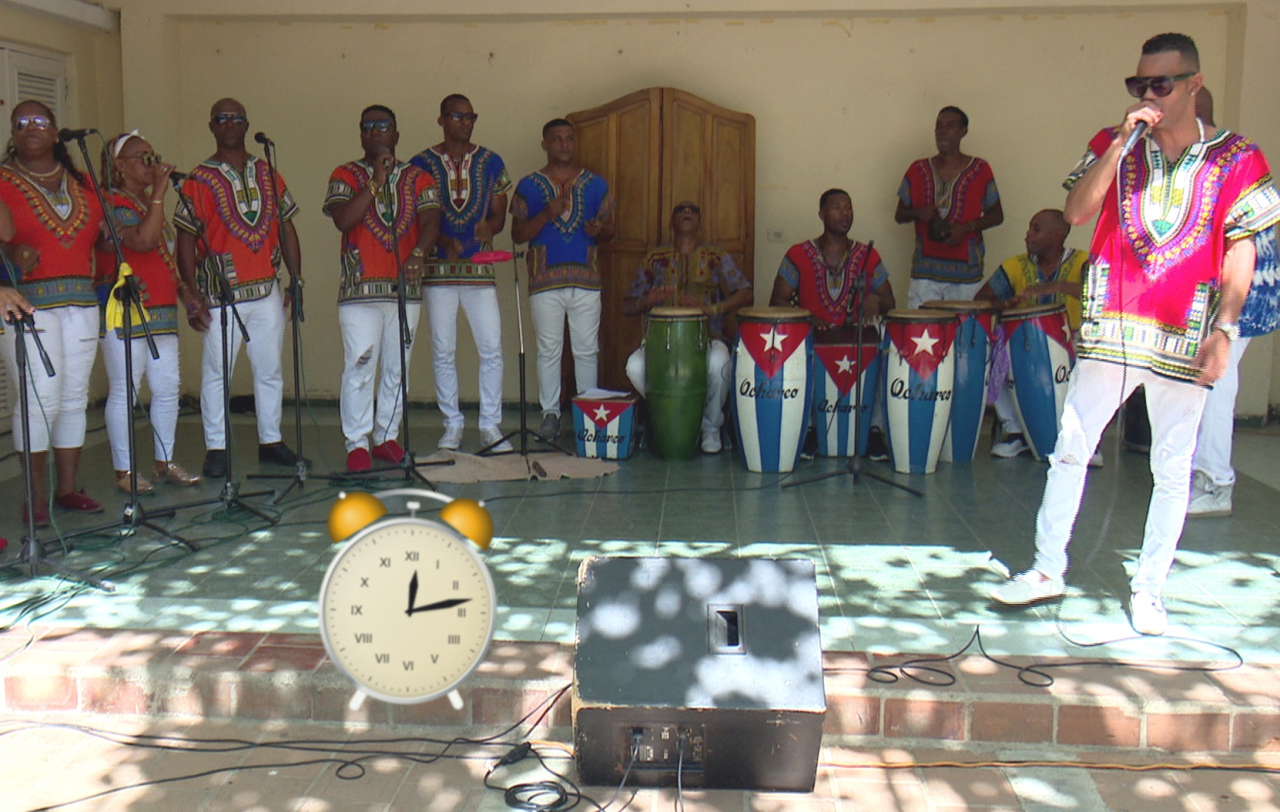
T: 12 h 13 min
